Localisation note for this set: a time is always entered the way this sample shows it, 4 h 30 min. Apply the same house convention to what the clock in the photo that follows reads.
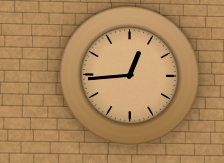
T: 12 h 44 min
